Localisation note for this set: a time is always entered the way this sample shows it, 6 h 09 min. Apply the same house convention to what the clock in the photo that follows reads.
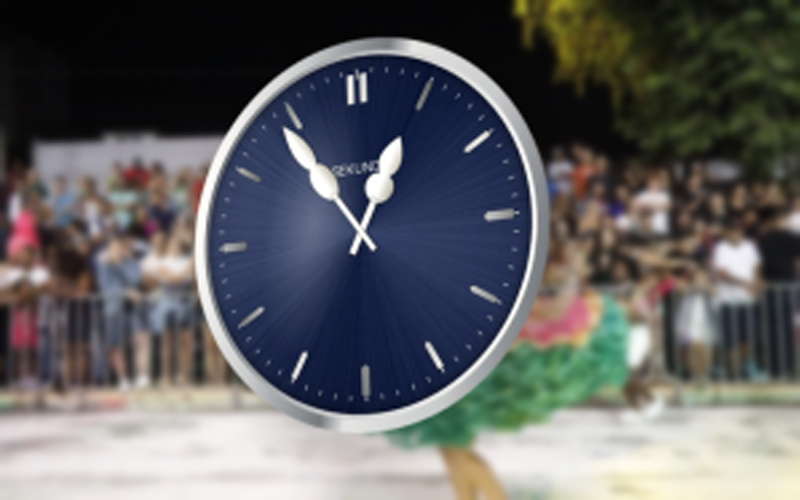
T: 12 h 54 min
